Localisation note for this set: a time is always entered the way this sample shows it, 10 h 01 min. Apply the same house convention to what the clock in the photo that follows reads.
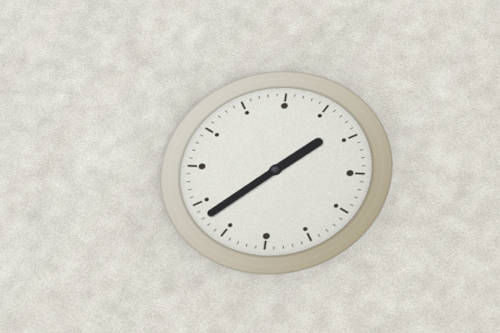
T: 1 h 38 min
